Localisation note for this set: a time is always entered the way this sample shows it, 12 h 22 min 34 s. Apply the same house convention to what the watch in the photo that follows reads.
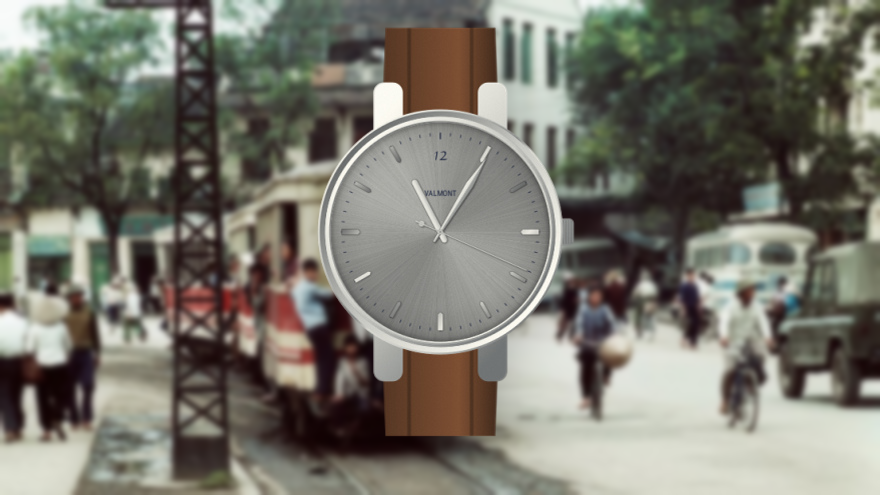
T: 11 h 05 min 19 s
